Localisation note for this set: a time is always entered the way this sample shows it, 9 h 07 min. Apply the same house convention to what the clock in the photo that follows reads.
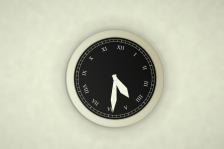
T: 4 h 29 min
